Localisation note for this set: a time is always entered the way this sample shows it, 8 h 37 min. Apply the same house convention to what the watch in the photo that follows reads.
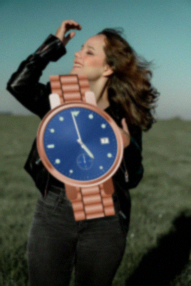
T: 4 h 59 min
